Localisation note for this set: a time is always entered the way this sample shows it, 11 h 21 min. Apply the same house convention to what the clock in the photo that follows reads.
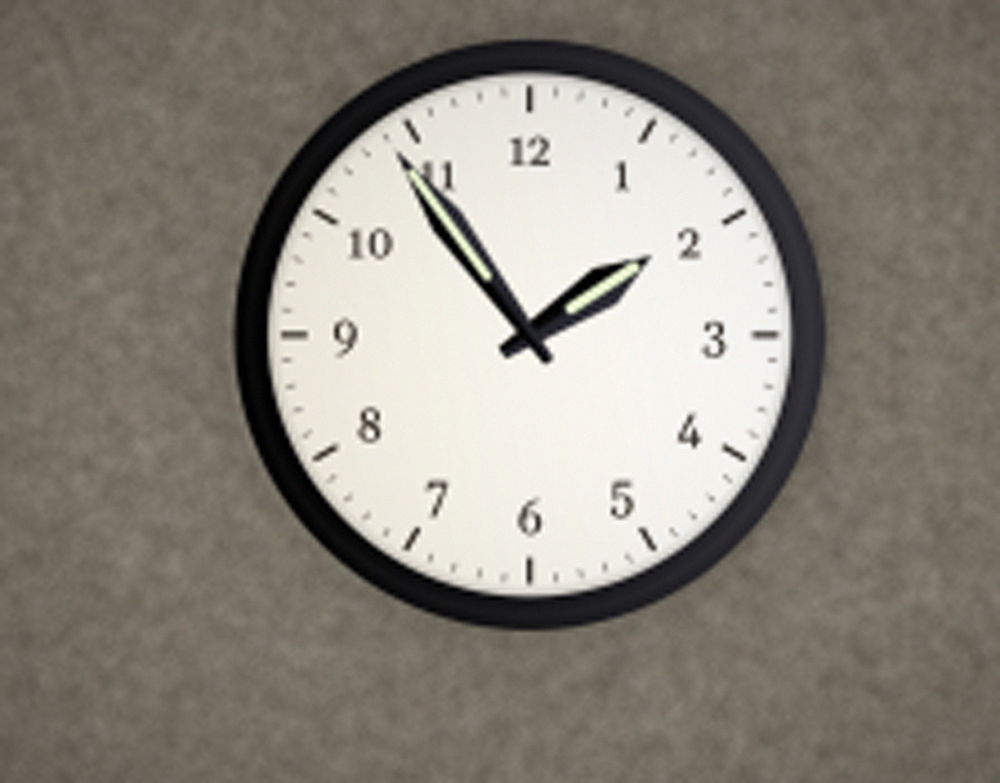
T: 1 h 54 min
